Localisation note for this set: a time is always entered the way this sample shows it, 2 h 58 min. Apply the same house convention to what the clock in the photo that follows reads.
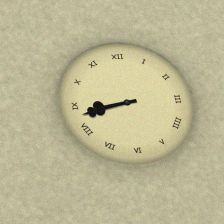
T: 8 h 43 min
